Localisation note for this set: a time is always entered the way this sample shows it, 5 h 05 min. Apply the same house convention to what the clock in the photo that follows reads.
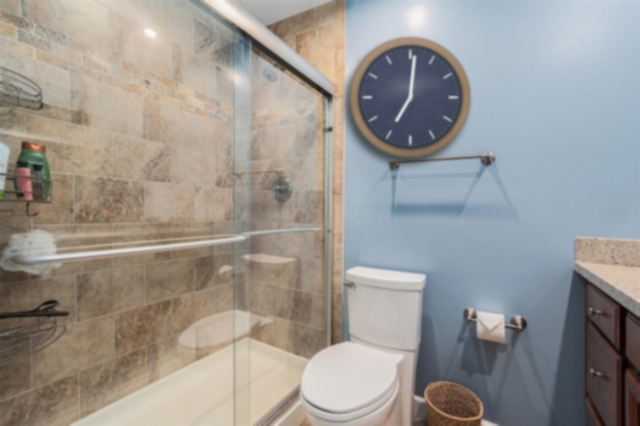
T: 7 h 01 min
